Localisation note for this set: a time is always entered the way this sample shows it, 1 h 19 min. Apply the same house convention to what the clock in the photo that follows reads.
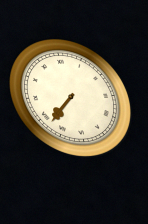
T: 7 h 38 min
